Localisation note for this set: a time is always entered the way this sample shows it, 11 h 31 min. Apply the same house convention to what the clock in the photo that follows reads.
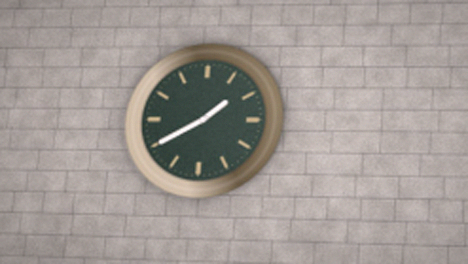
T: 1 h 40 min
